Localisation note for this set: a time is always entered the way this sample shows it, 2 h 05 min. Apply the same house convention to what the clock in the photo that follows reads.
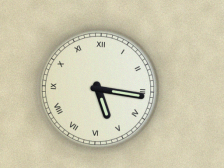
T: 5 h 16 min
